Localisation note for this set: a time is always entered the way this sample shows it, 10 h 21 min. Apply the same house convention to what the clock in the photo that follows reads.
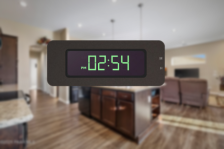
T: 2 h 54 min
